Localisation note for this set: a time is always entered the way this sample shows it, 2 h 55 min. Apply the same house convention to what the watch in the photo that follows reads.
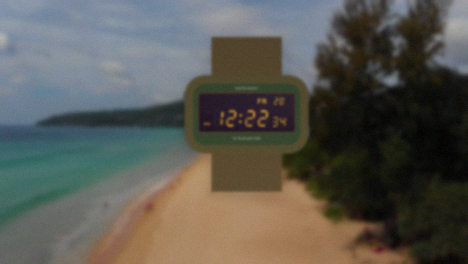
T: 12 h 22 min
